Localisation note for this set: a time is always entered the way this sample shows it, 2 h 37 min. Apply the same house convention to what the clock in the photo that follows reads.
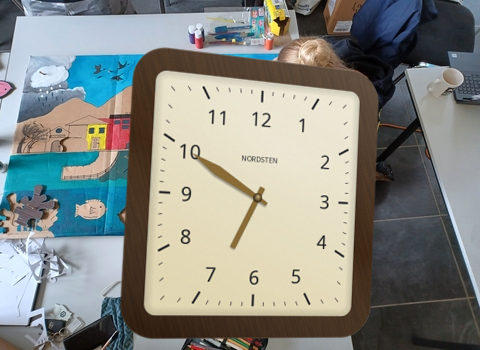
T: 6 h 50 min
